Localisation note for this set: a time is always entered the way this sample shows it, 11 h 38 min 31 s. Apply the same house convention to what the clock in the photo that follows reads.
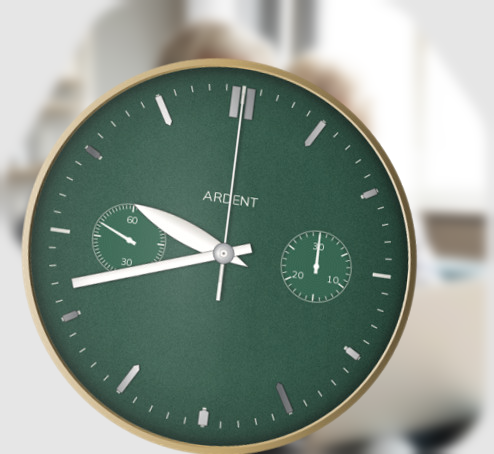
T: 9 h 41 min 49 s
